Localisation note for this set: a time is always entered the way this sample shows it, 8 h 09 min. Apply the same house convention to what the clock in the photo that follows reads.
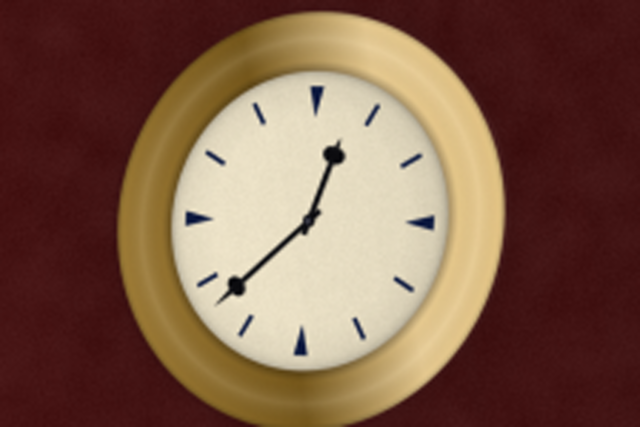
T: 12 h 38 min
